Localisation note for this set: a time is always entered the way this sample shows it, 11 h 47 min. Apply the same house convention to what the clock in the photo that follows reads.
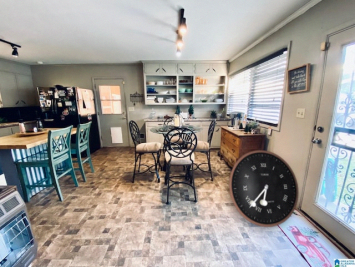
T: 6 h 38 min
